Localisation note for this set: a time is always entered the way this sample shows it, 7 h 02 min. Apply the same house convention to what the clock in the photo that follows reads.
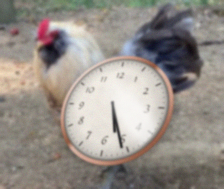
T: 5 h 26 min
